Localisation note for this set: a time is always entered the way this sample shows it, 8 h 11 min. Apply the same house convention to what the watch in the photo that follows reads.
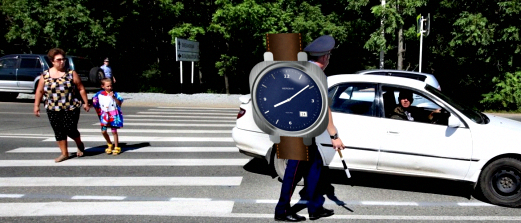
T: 8 h 09 min
